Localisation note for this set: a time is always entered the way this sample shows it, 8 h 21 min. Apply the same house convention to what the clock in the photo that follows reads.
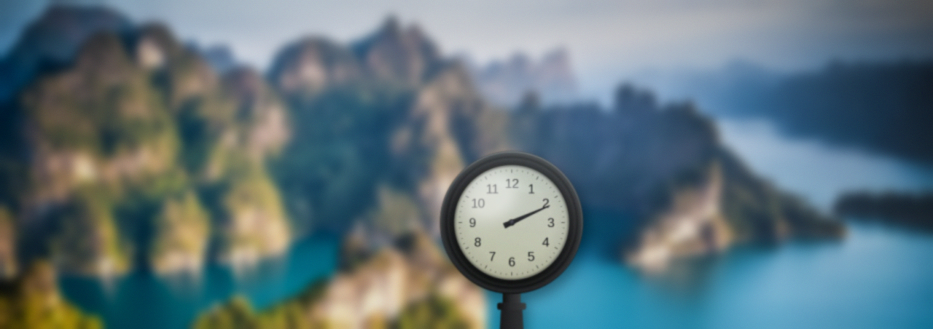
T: 2 h 11 min
